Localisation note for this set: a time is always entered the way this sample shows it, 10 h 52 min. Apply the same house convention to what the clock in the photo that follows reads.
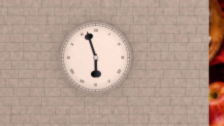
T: 5 h 57 min
